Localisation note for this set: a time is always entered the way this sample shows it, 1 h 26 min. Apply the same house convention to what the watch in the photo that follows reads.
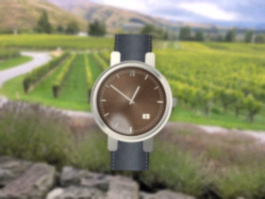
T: 12 h 51 min
